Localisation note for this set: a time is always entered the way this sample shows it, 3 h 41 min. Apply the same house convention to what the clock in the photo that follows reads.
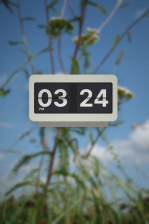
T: 3 h 24 min
